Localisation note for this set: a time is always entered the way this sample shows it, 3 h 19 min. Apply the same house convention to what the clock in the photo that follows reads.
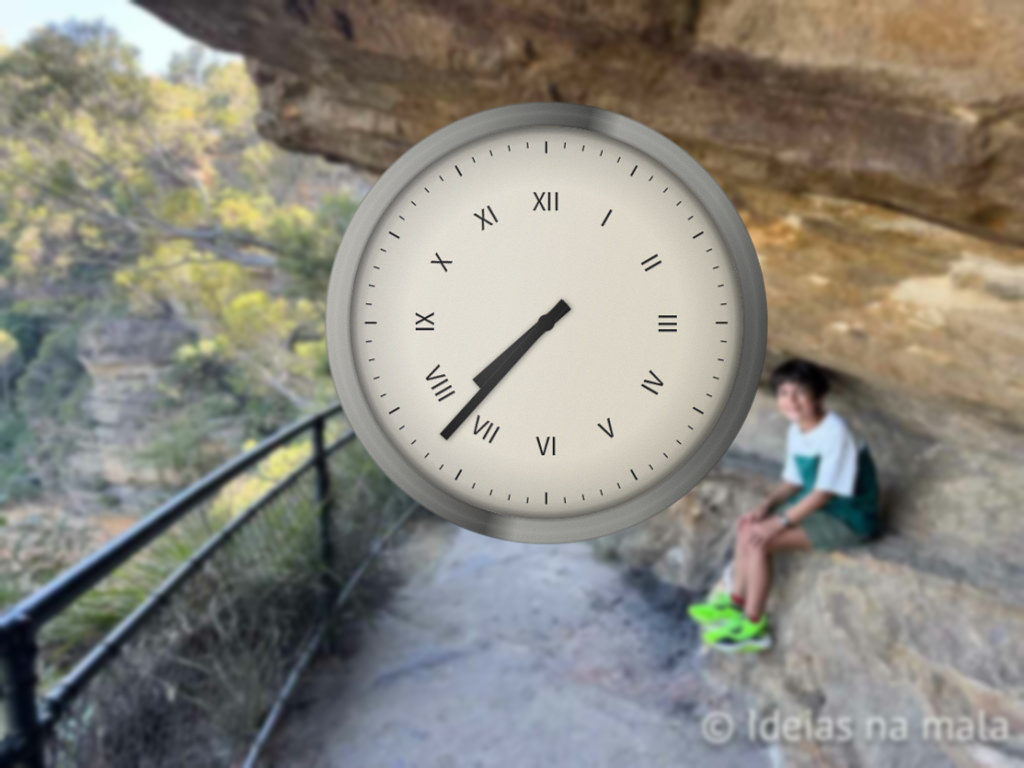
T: 7 h 37 min
